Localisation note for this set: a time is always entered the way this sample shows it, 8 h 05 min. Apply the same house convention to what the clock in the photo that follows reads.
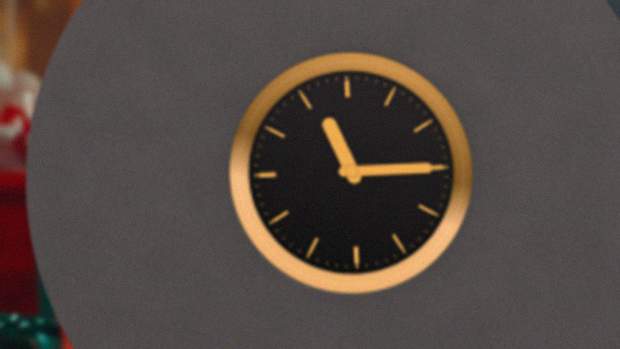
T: 11 h 15 min
